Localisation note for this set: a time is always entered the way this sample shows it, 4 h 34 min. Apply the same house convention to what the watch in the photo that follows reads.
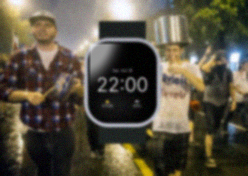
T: 22 h 00 min
